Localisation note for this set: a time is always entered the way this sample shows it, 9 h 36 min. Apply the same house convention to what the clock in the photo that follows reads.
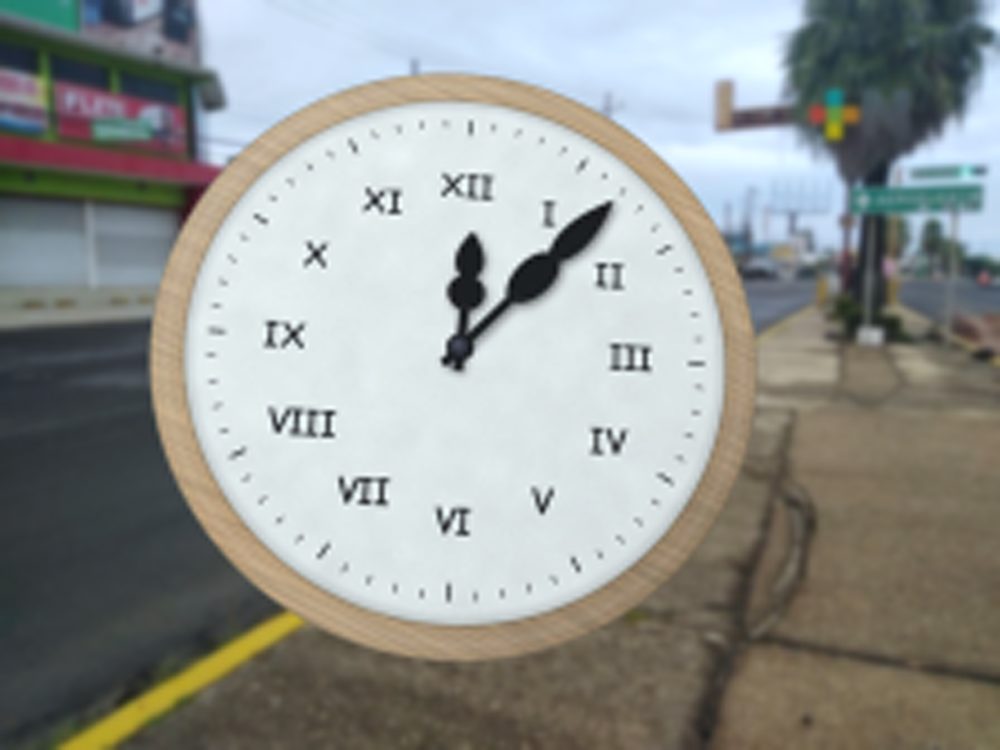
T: 12 h 07 min
